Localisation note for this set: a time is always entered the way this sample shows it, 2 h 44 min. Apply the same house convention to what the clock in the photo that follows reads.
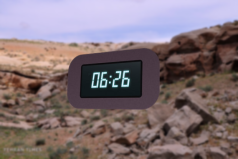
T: 6 h 26 min
